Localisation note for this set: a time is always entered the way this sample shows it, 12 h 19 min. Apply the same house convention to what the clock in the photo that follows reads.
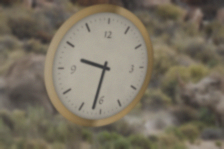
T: 9 h 32 min
